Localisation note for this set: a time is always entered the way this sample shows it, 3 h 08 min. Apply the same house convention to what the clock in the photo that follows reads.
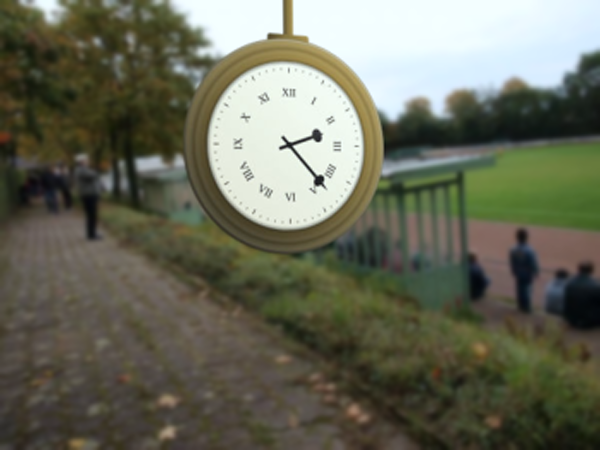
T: 2 h 23 min
